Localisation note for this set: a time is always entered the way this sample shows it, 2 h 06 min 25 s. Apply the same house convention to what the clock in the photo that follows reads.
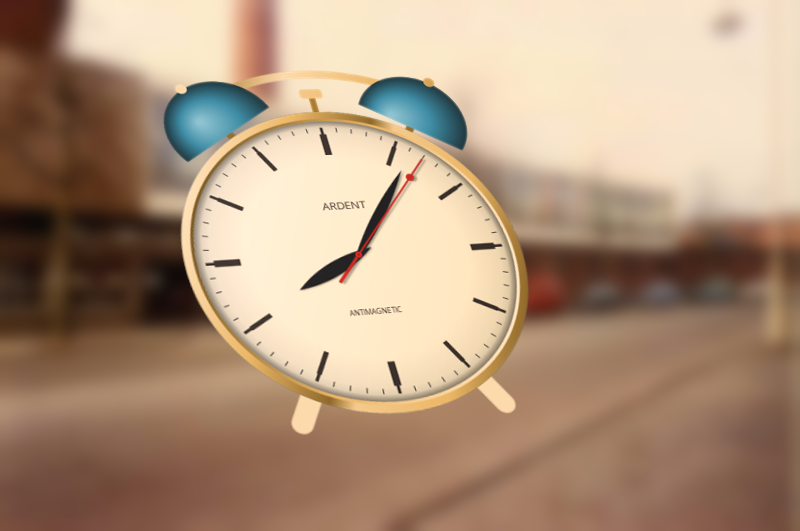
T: 8 h 06 min 07 s
